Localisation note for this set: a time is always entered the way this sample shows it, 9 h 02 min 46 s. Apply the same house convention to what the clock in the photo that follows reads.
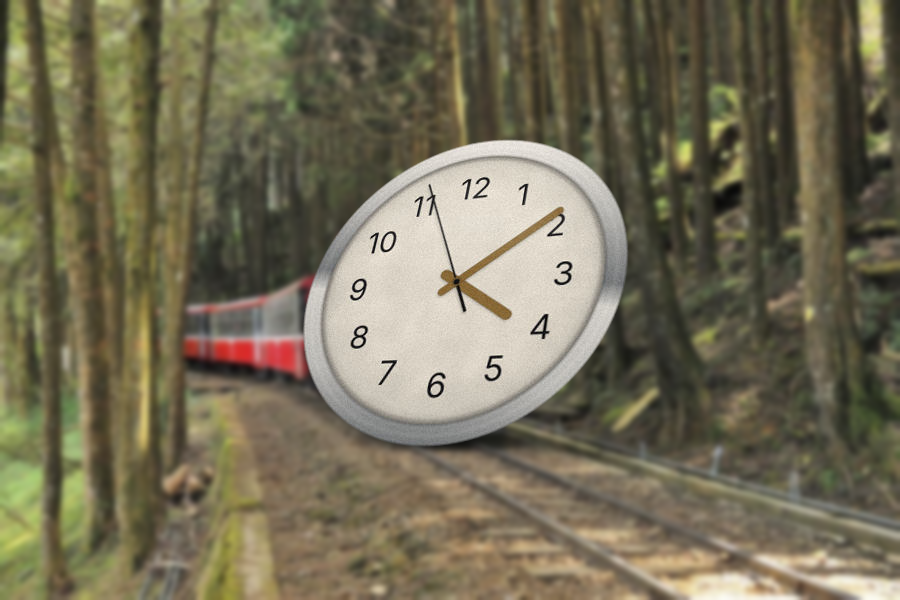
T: 4 h 08 min 56 s
